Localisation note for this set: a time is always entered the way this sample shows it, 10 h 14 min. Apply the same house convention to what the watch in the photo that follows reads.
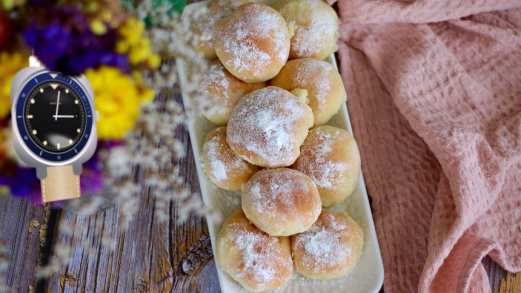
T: 3 h 02 min
